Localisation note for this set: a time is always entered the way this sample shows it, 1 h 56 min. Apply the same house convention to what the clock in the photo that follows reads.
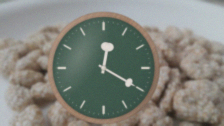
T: 12 h 20 min
